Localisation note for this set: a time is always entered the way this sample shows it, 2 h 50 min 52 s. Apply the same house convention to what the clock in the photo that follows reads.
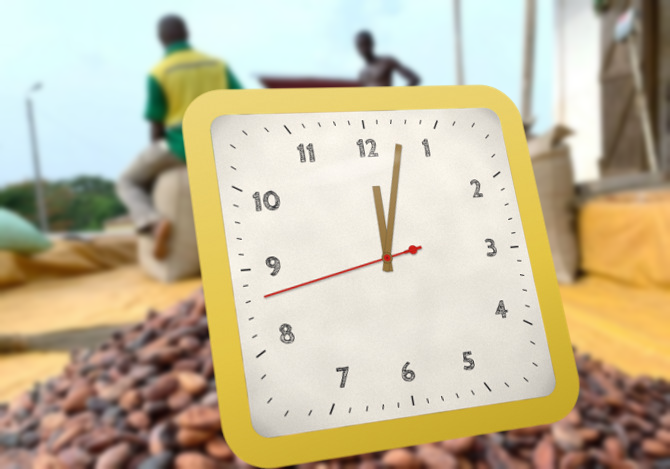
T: 12 h 02 min 43 s
